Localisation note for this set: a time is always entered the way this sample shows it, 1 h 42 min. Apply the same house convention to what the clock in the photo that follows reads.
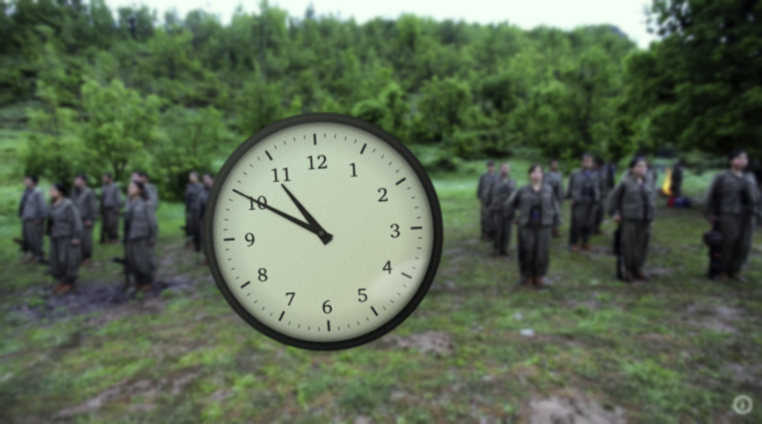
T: 10 h 50 min
